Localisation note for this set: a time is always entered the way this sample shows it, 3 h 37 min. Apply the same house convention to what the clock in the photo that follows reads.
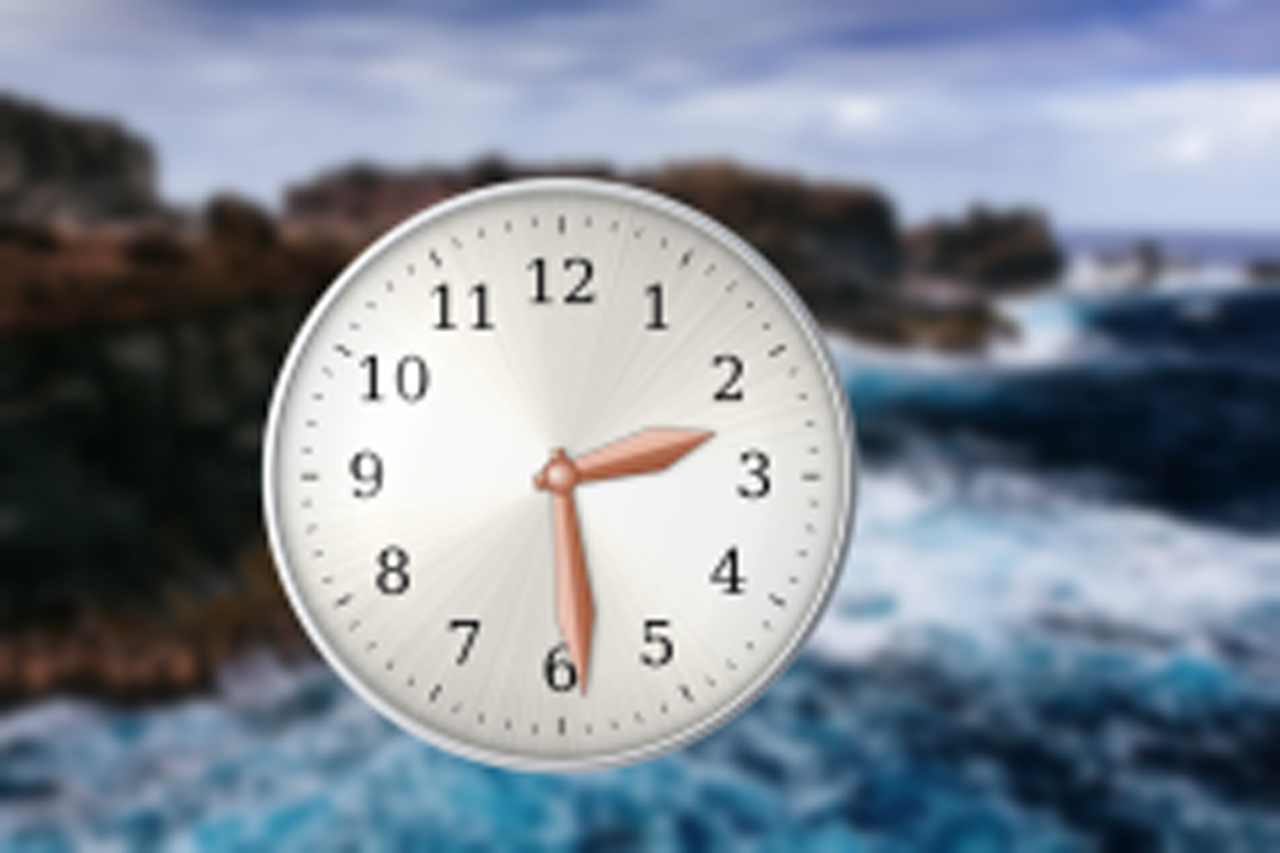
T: 2 h 29 min
